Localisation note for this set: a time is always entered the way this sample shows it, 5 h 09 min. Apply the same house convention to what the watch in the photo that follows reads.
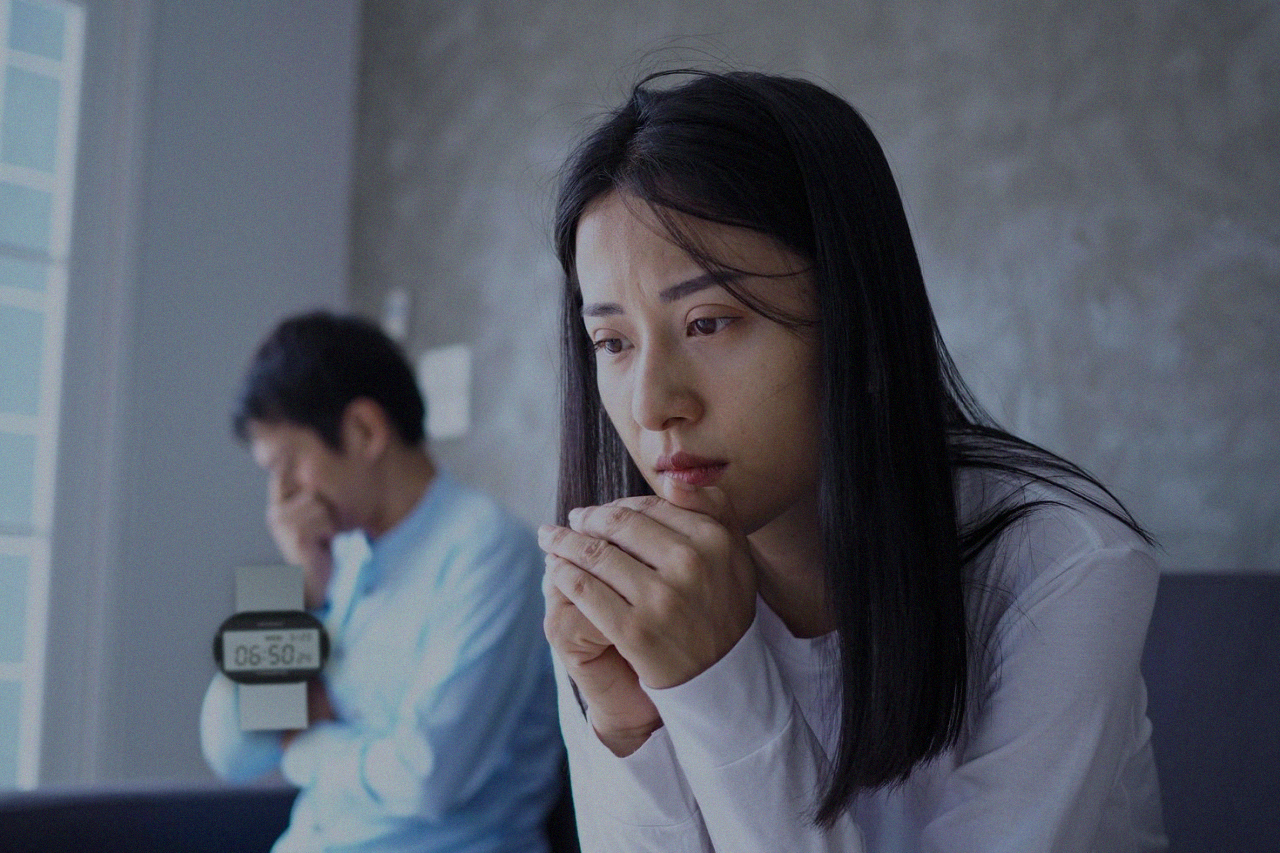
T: 6 h 50 min
